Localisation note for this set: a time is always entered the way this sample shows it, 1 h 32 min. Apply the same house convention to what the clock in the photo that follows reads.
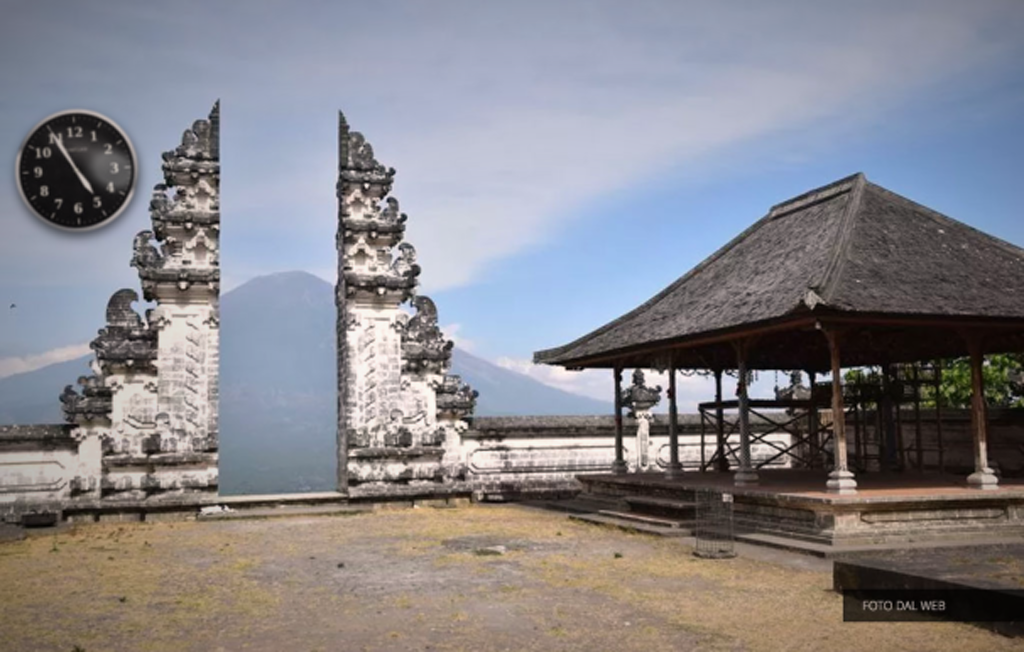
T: 4 h 55 min
